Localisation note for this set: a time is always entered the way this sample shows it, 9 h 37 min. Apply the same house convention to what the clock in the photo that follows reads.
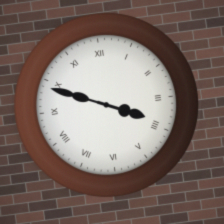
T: 3 h 49 min
